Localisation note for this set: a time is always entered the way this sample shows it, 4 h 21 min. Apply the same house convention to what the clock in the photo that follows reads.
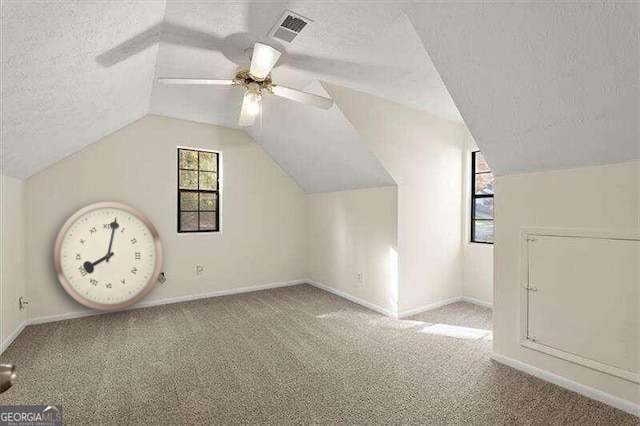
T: 8 h 02 min
